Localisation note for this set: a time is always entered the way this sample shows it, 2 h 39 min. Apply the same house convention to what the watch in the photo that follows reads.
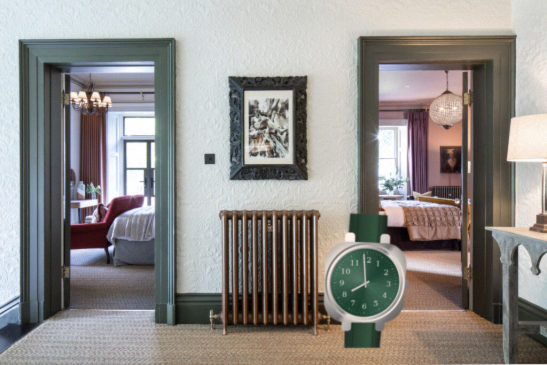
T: 7 h 59 min
